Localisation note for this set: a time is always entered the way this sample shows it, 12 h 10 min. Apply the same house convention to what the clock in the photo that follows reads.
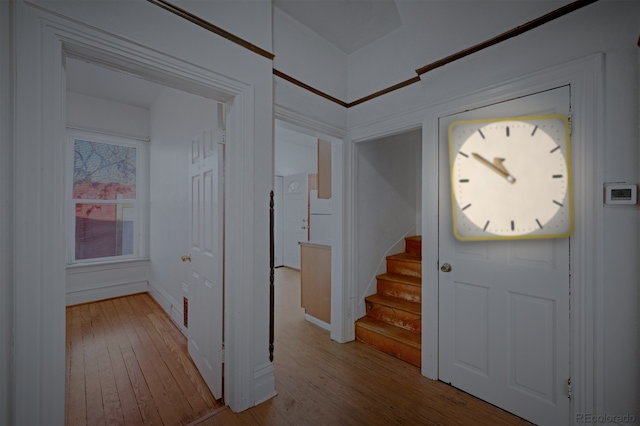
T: 10 h 51 min
